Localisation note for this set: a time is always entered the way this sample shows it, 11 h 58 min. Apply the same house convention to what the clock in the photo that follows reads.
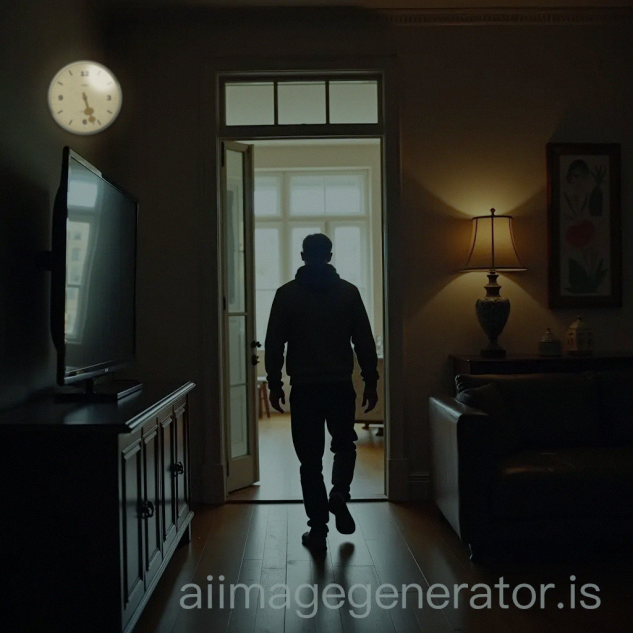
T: 5 h 27 min
